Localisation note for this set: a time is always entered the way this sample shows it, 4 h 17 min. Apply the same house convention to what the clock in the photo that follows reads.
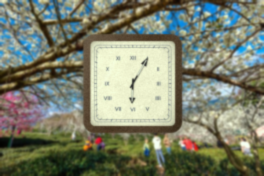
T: 6 h 05 min
